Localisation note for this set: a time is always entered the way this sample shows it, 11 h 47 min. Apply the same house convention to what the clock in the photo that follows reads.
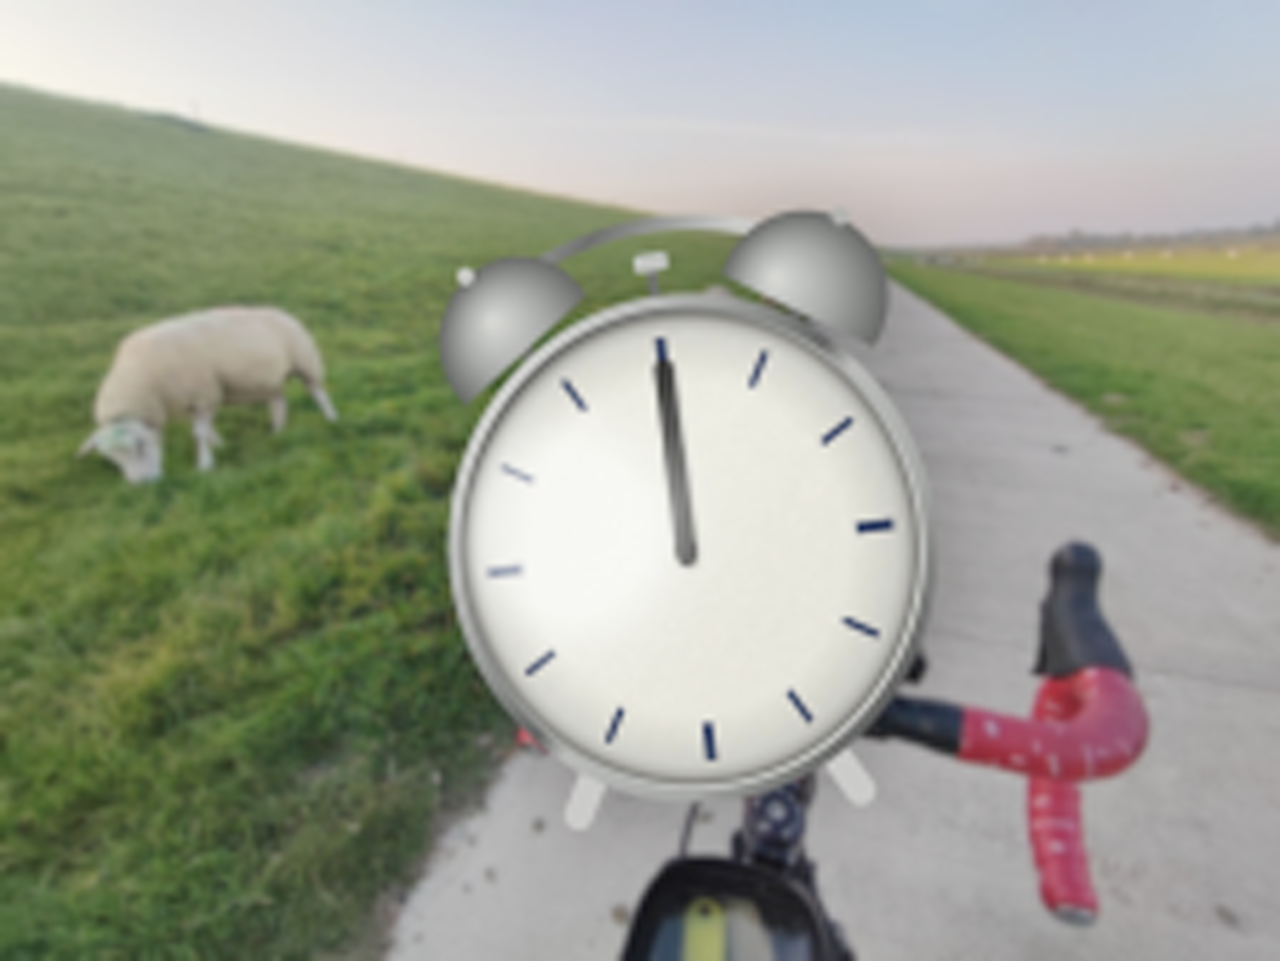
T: 12 h 00 min
